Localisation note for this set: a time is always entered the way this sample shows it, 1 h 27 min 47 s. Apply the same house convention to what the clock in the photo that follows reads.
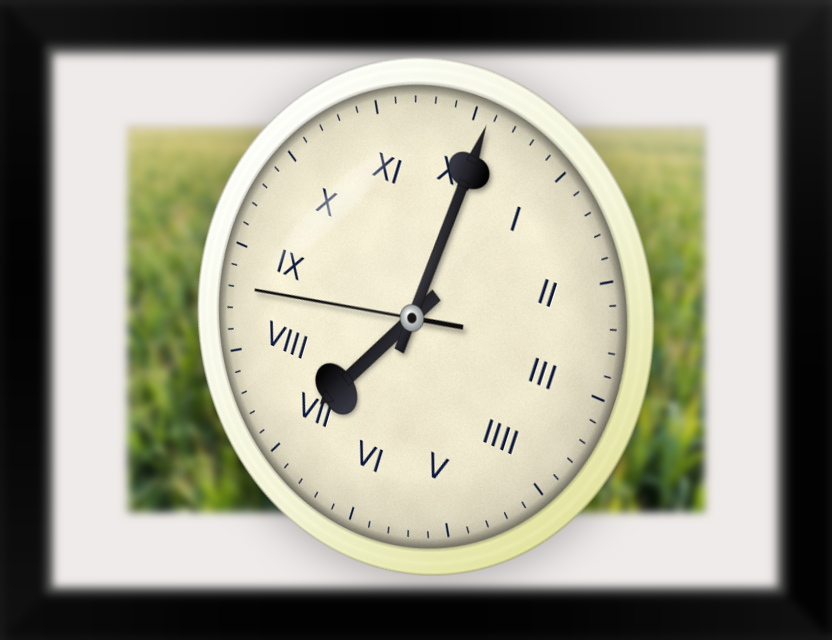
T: 7 h 00 min 43 s
